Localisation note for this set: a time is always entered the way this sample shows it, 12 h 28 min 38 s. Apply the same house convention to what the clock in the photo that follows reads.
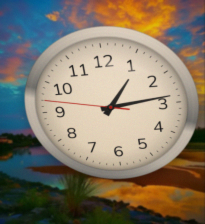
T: 1 h 13 min 47 s
